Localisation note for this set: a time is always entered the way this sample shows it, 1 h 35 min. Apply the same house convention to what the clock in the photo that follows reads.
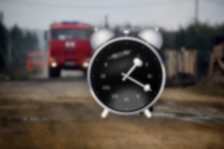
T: 1 h 20 min
